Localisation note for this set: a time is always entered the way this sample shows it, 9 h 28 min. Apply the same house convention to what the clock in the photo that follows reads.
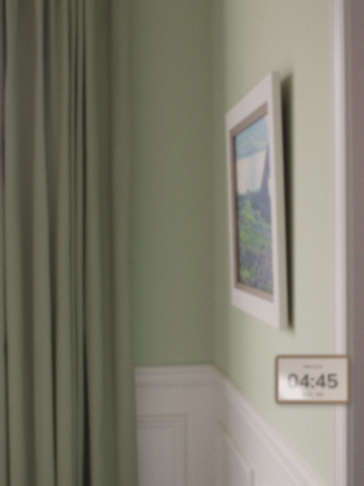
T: 4 h 45 min
